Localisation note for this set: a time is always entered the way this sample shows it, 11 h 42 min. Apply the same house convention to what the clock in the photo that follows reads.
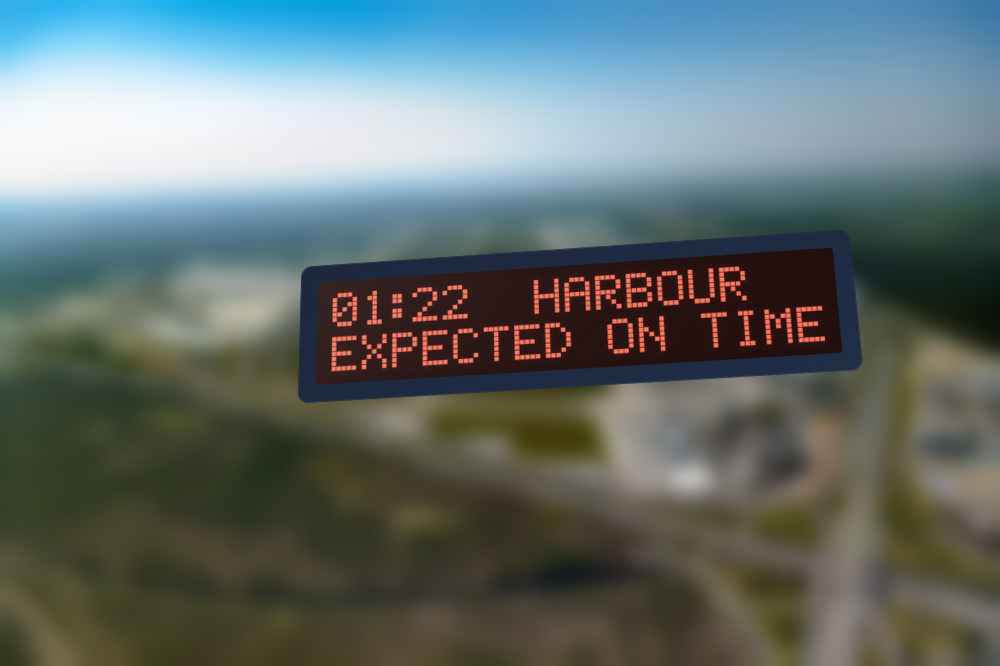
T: 1 h 22 min
